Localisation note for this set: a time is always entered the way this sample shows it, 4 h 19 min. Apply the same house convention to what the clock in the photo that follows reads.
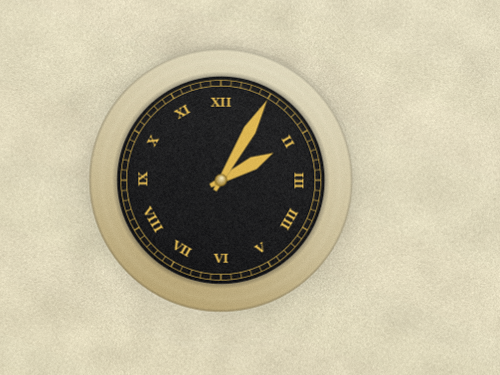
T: 2 h 05 min
